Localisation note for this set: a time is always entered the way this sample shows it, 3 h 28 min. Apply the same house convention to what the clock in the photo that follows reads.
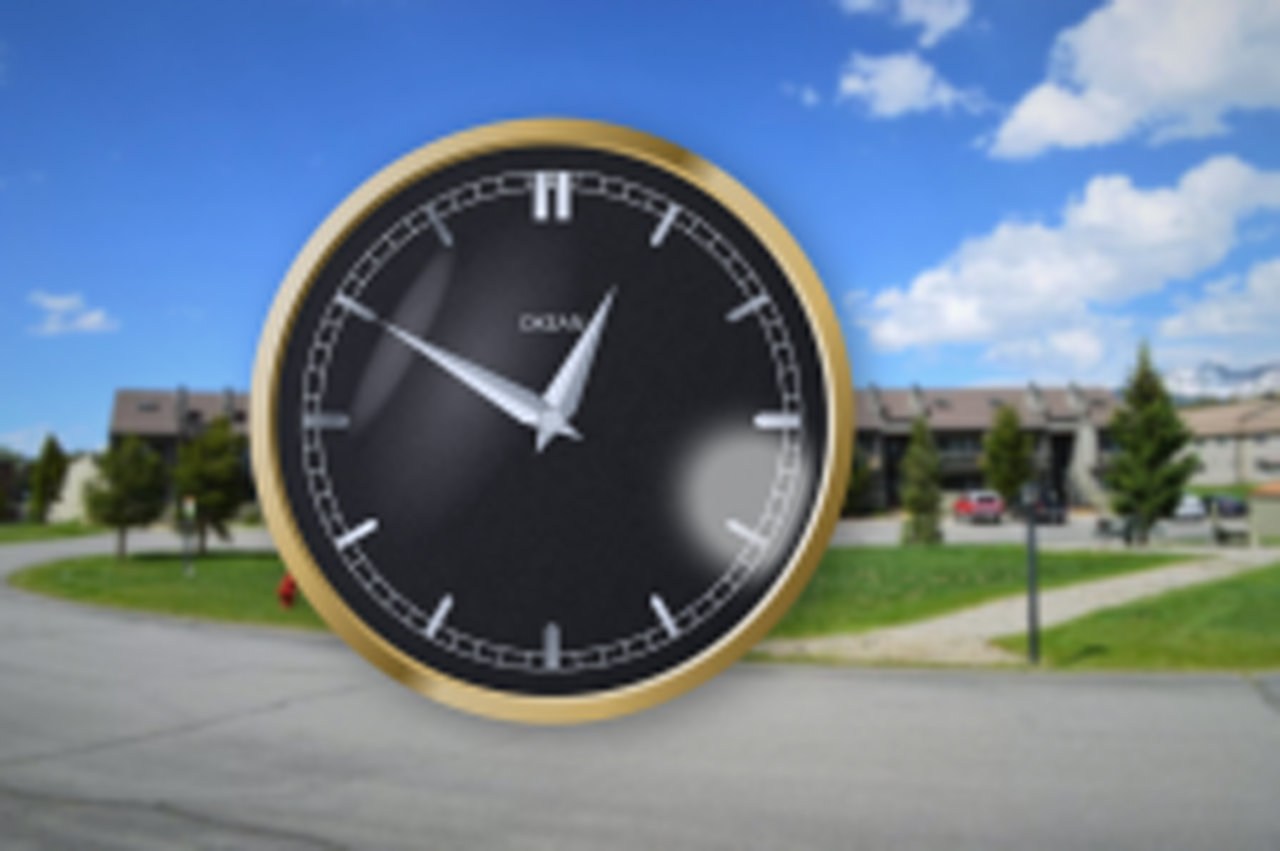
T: 12 h 50 min
